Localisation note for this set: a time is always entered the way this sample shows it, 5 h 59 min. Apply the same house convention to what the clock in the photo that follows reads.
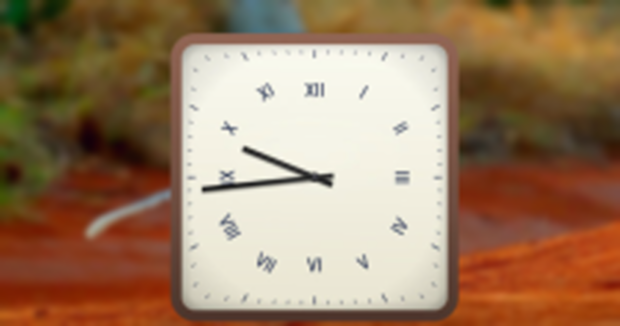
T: 9 h 44 min
